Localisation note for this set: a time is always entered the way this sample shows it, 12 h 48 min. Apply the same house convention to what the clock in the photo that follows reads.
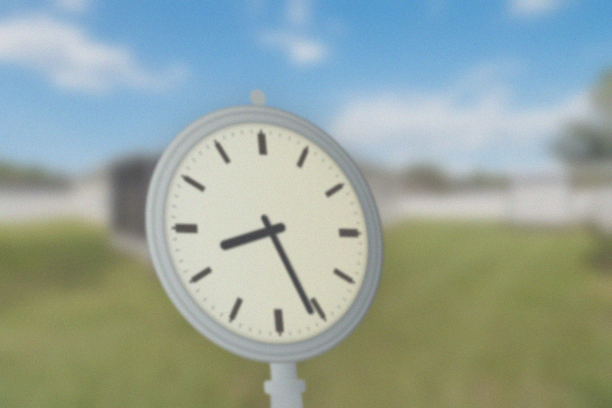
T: 8 h 26 min
